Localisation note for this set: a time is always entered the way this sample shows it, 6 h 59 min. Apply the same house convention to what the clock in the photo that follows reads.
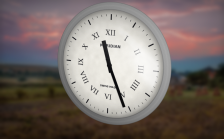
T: 11 h 26 min
